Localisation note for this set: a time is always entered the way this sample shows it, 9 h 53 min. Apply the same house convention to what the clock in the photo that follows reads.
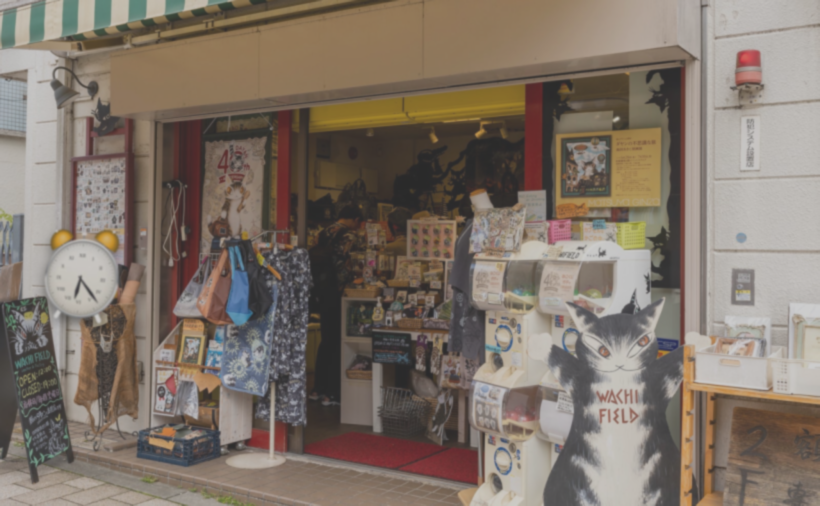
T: 6 h 23 min
